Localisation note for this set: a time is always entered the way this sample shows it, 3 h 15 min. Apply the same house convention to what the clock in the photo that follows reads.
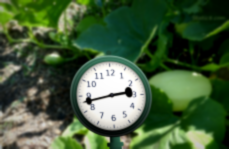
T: 2 h 43 min
